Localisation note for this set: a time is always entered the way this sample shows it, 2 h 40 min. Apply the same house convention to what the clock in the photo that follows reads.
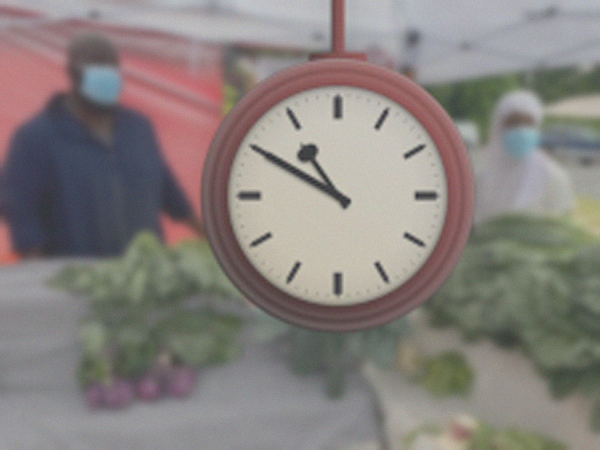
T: 10 h 50 min
